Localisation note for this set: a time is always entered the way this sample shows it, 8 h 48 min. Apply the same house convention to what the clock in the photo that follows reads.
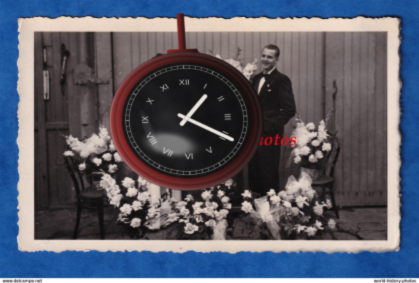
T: 1 h 20 min
